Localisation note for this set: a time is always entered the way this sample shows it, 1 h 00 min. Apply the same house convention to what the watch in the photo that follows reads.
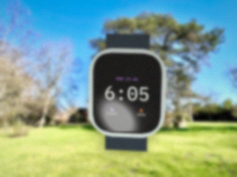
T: 6 h 05 min
